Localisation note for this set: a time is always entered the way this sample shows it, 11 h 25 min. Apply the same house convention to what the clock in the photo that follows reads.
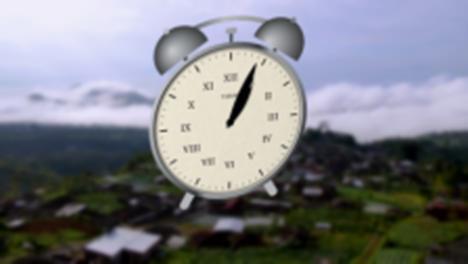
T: 1 h 04 min
